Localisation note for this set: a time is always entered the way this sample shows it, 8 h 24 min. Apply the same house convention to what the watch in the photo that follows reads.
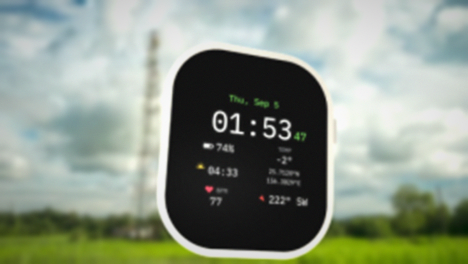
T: 1 h 53 min
